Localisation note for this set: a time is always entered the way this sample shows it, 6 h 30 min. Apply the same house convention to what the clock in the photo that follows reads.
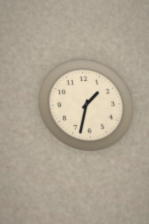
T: 1 h 33 min
